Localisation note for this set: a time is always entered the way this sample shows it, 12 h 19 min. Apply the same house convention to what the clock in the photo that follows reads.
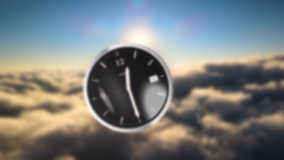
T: 12 h 30 min
